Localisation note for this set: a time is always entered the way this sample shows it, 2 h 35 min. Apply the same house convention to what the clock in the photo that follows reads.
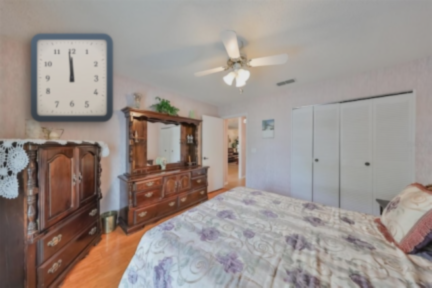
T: 11 h 59 min
